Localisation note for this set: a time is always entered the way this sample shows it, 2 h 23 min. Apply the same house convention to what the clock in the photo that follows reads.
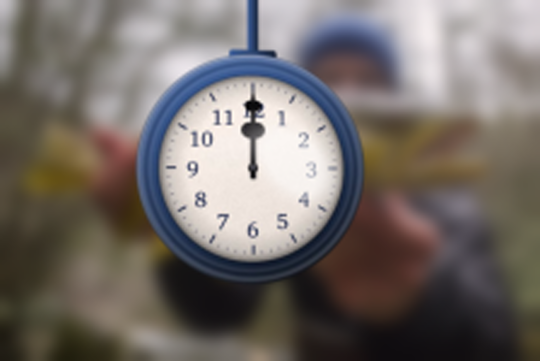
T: 12 h 00 min
